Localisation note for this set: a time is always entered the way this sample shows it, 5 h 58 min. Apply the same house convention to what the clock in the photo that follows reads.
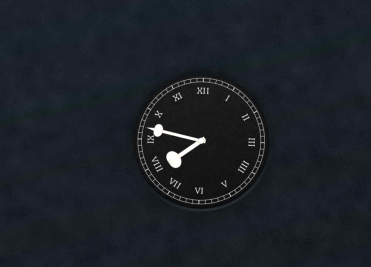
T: 7 h 47 min
